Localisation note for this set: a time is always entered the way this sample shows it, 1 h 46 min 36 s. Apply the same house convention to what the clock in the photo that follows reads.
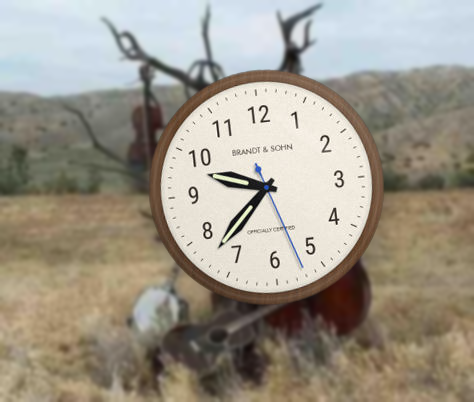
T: 9 h 37 min 27 s
